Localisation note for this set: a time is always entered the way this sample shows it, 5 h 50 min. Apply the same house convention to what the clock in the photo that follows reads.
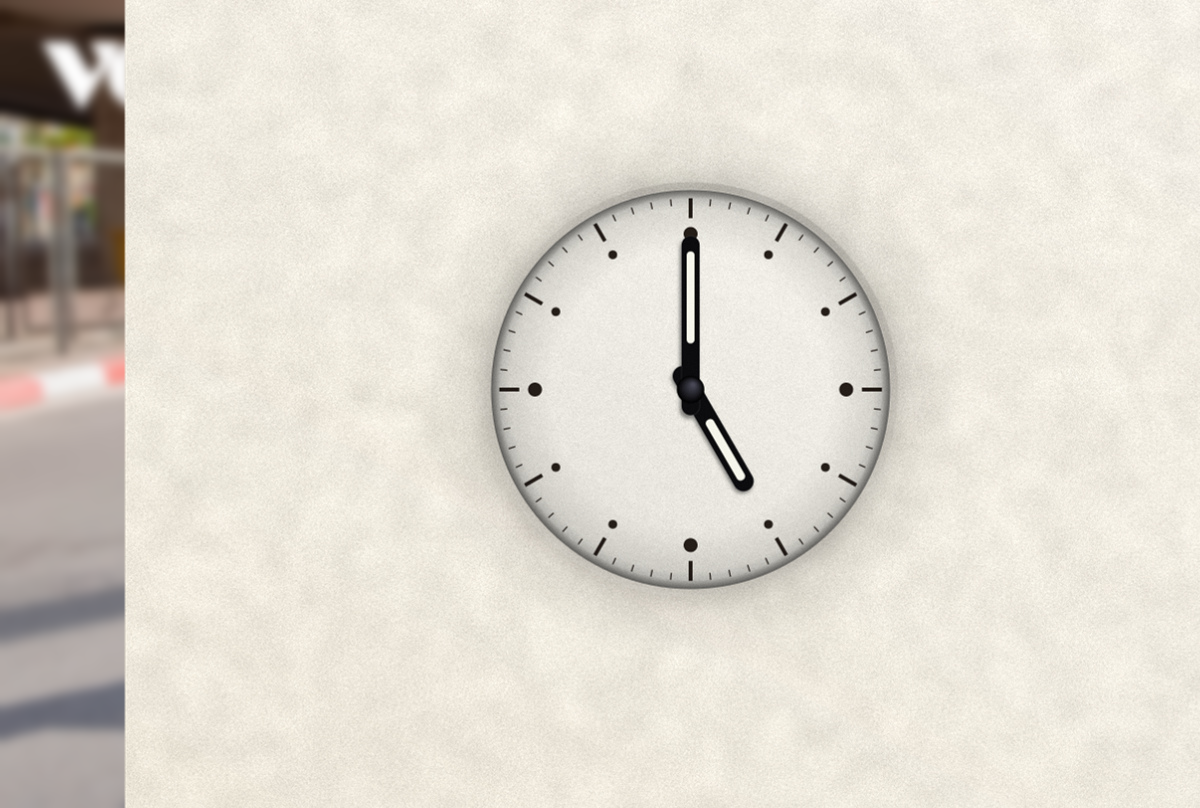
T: 5 h 00 min
